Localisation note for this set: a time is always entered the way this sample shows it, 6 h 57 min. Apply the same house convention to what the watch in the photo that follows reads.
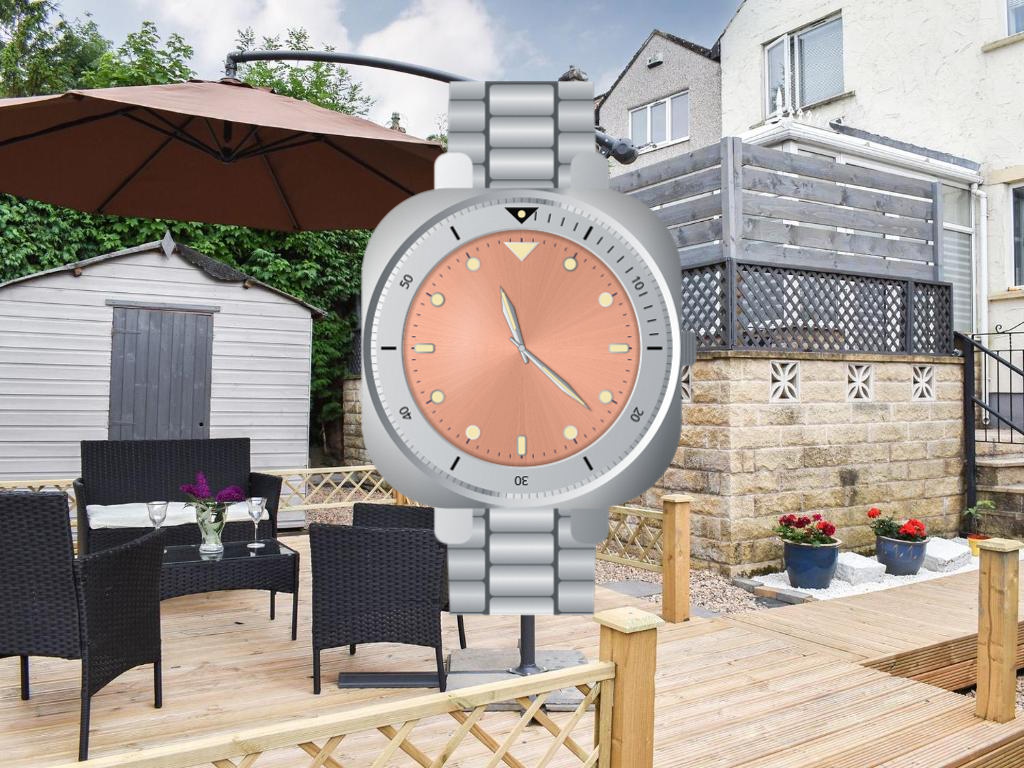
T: 11 h 22 min
